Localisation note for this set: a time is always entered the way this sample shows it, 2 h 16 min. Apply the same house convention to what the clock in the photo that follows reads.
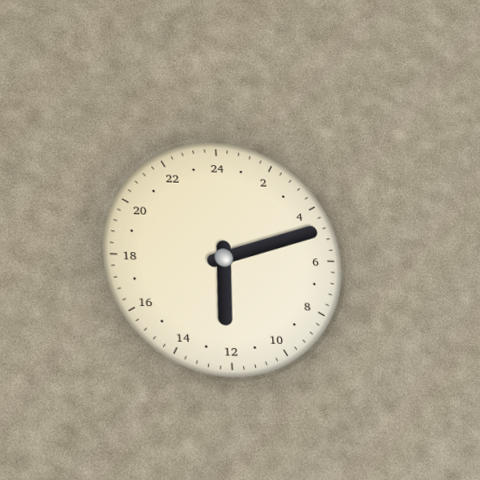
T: 12 h 12 min
